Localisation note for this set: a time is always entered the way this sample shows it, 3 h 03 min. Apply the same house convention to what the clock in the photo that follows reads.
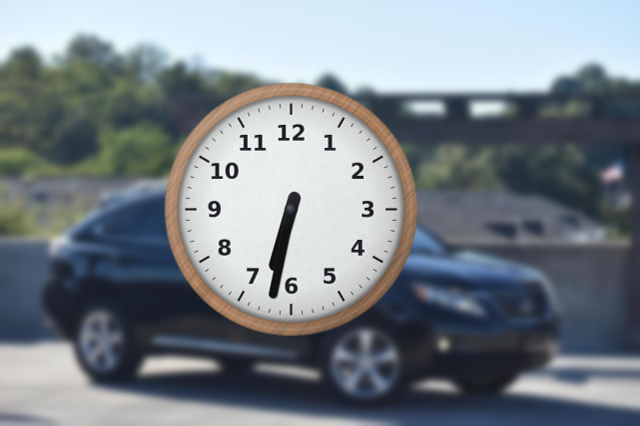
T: 6 h 32 min
